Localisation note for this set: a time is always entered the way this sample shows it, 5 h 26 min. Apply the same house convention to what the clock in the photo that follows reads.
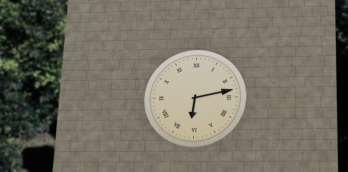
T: 6 h 13 min
